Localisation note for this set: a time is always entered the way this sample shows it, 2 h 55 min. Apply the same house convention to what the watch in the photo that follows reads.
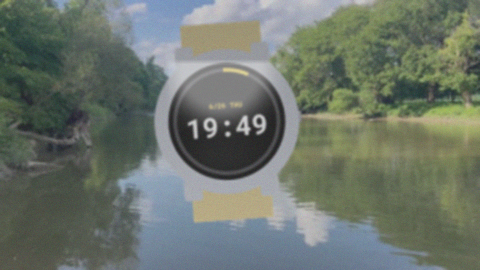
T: 19 h 49 min
